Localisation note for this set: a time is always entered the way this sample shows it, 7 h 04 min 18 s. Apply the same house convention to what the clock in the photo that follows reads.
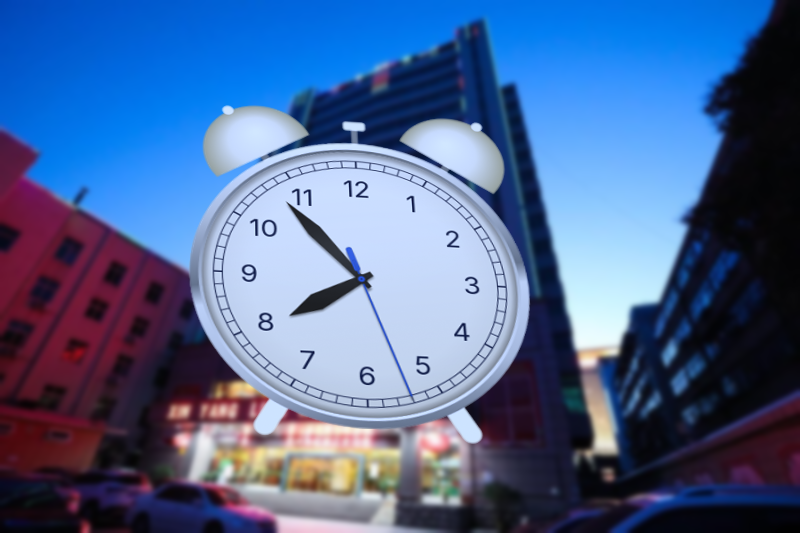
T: 7 h 53 min 27 s
